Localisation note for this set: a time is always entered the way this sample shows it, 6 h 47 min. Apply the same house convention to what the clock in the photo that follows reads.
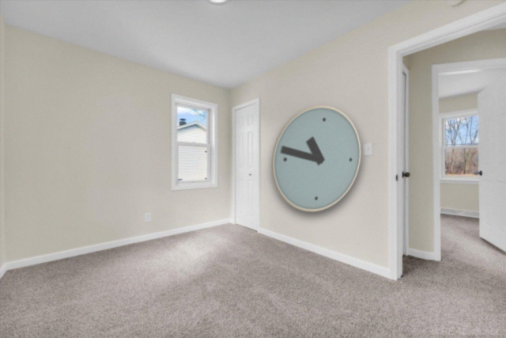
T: 10 h 47 min
